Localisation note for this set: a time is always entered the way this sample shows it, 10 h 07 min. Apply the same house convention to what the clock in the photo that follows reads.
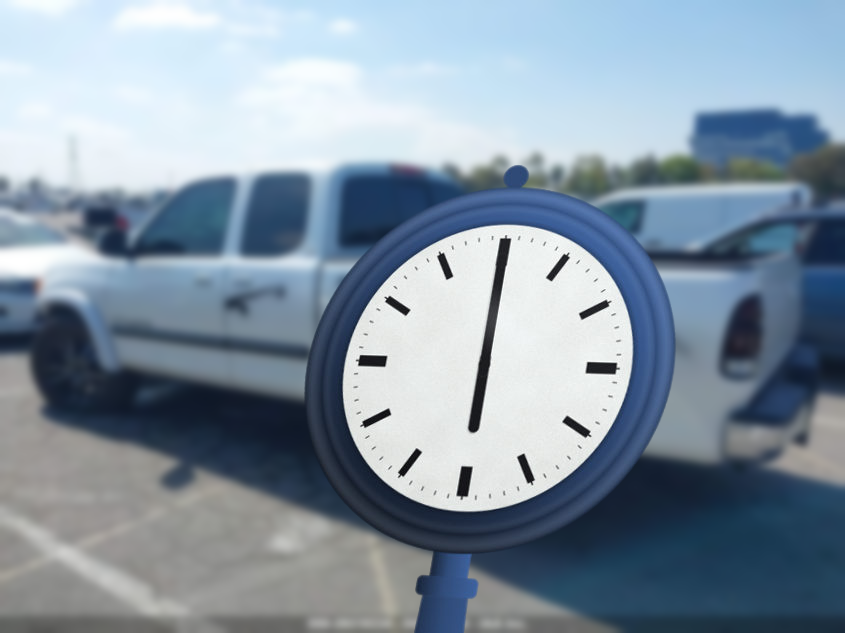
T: 6 h 00 min
